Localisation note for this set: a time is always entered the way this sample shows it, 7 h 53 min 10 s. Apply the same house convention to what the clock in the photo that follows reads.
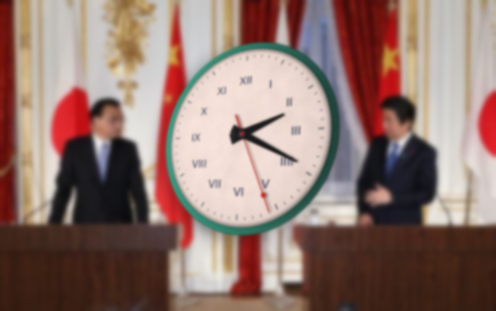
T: 2 h 19 min 26 s
